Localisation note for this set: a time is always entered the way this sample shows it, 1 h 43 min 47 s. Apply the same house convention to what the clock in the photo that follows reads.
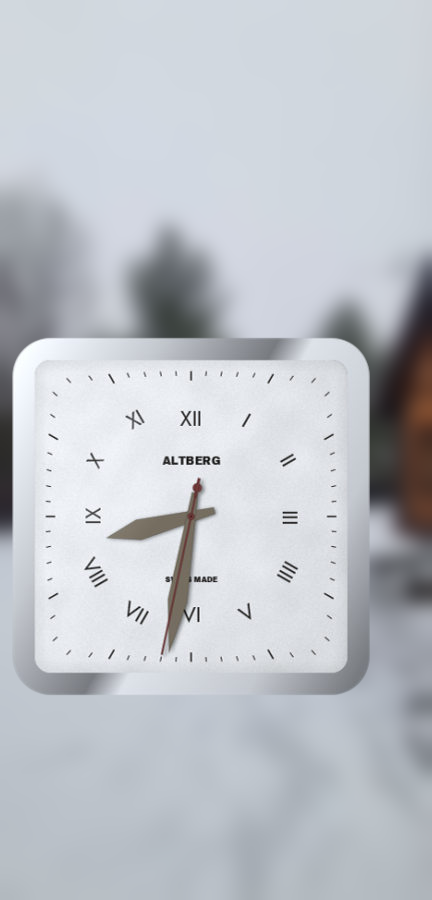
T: 8 h 31 min 32 s
